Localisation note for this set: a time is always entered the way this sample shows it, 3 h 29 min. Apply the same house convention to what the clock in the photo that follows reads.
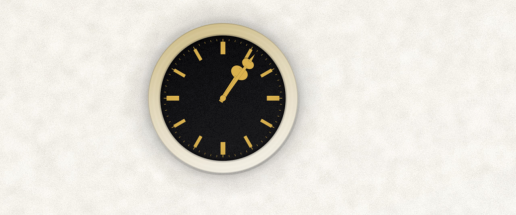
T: 1 h 06 min
